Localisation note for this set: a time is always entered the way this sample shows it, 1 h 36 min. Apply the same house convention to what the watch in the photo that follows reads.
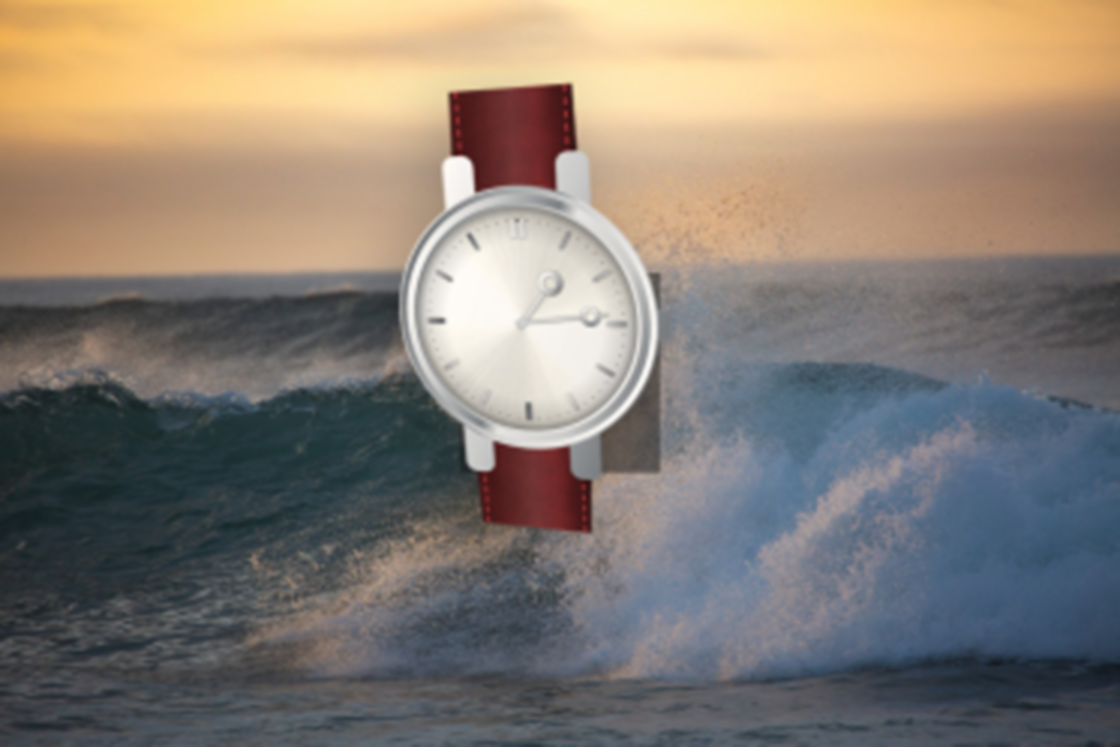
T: 1 h 14 min
